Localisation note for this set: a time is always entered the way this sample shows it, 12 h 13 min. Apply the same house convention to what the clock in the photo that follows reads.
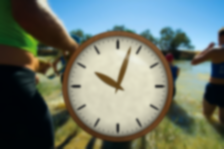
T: 10 h 03 min
